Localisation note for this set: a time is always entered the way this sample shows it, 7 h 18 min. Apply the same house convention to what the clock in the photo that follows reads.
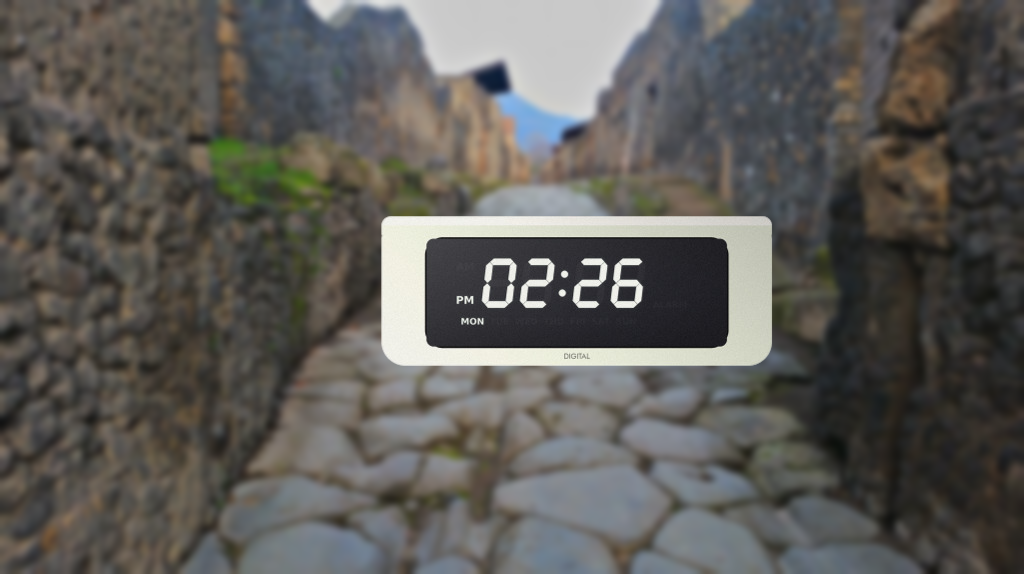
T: 2 h 26 min
